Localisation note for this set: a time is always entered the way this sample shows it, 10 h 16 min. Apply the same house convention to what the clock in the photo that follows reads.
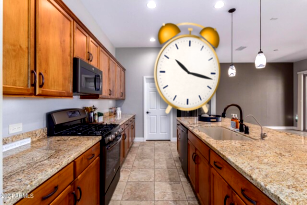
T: 10 h 17 min
